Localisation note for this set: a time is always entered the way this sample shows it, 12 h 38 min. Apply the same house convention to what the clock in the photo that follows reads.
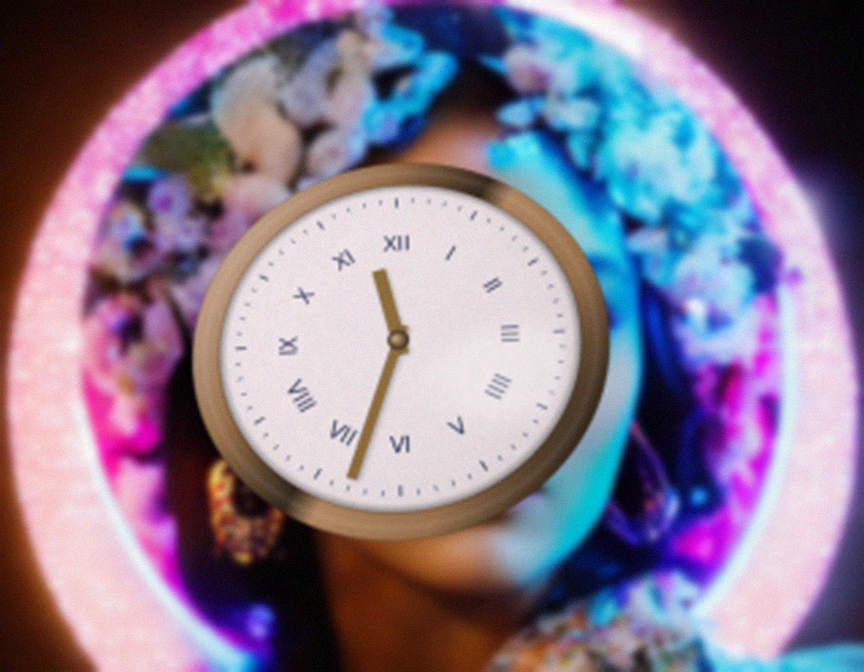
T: 11 h 33 min
